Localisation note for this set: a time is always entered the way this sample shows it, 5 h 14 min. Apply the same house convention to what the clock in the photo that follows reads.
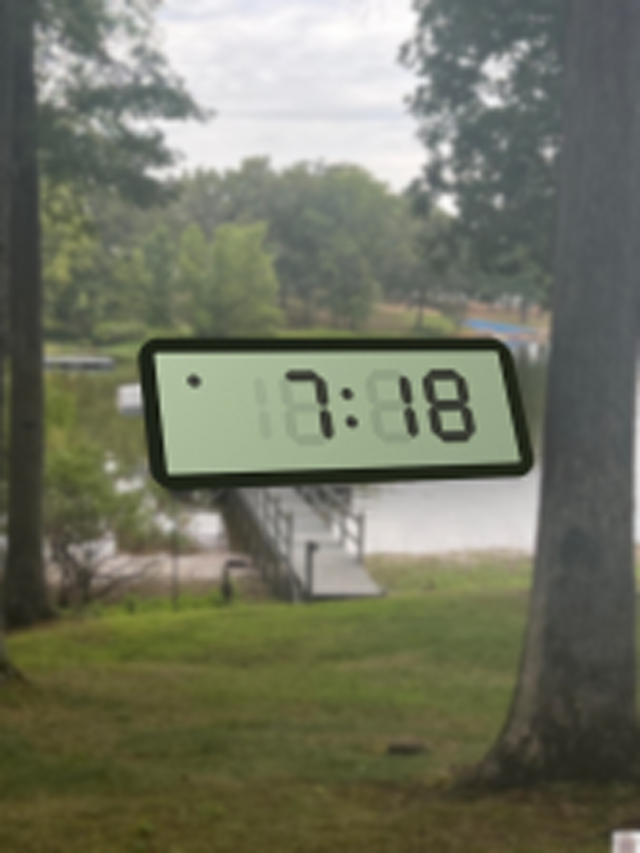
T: 7 h 18 min
